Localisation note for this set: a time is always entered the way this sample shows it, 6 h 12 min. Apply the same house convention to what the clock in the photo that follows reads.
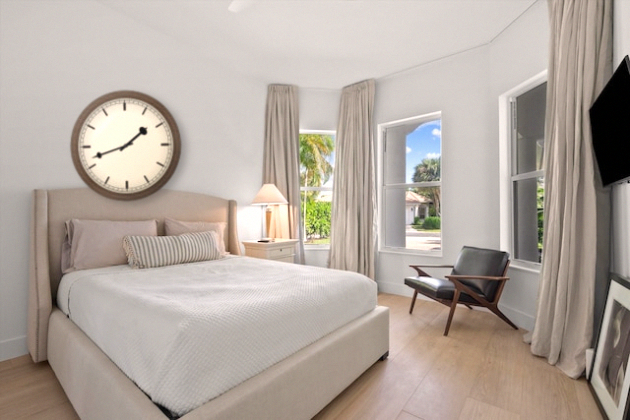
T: 1 h 42 min
